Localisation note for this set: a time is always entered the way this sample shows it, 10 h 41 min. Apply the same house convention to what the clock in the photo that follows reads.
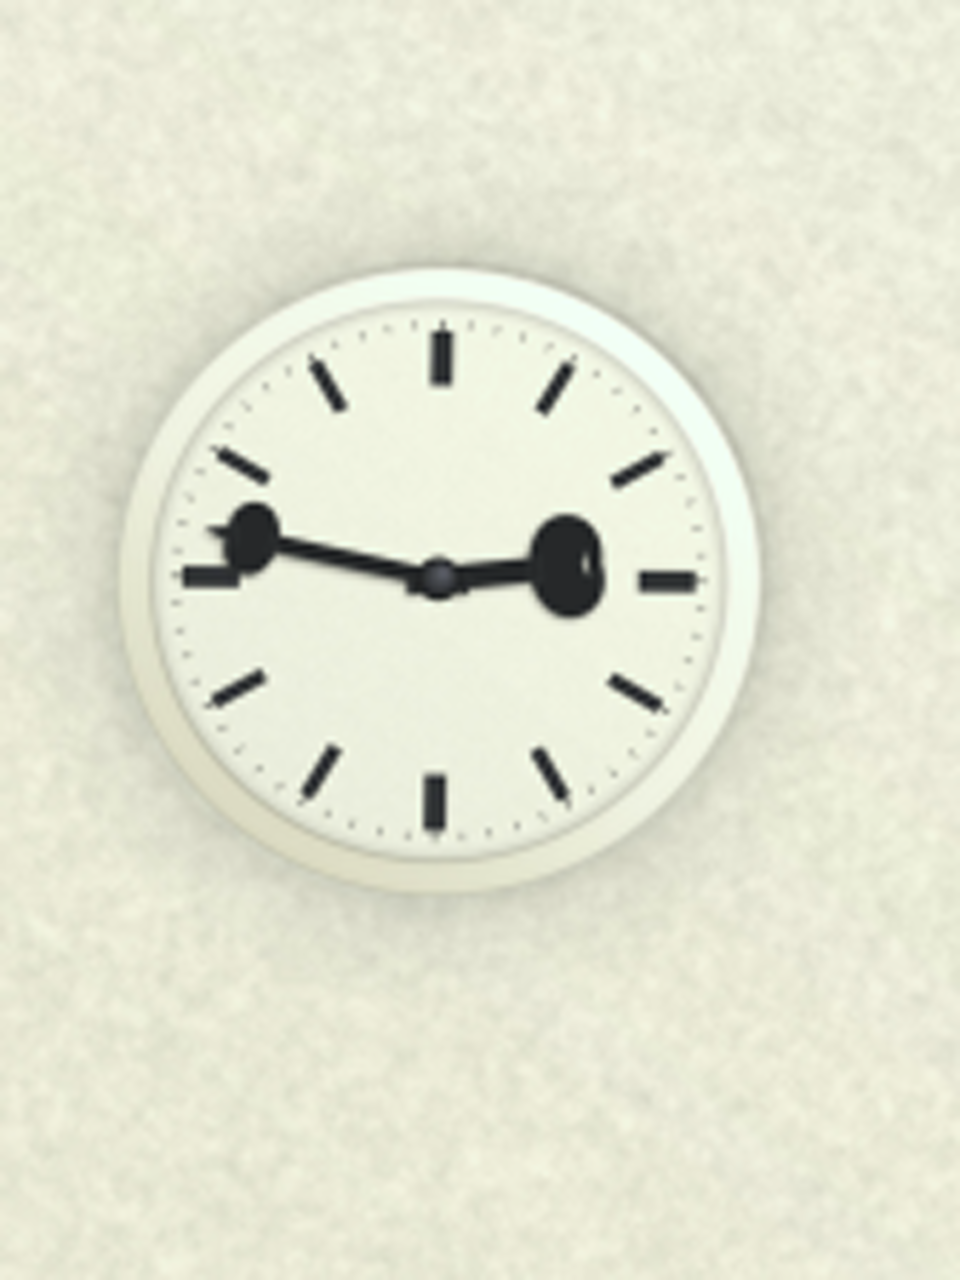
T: 2 h 47 min
